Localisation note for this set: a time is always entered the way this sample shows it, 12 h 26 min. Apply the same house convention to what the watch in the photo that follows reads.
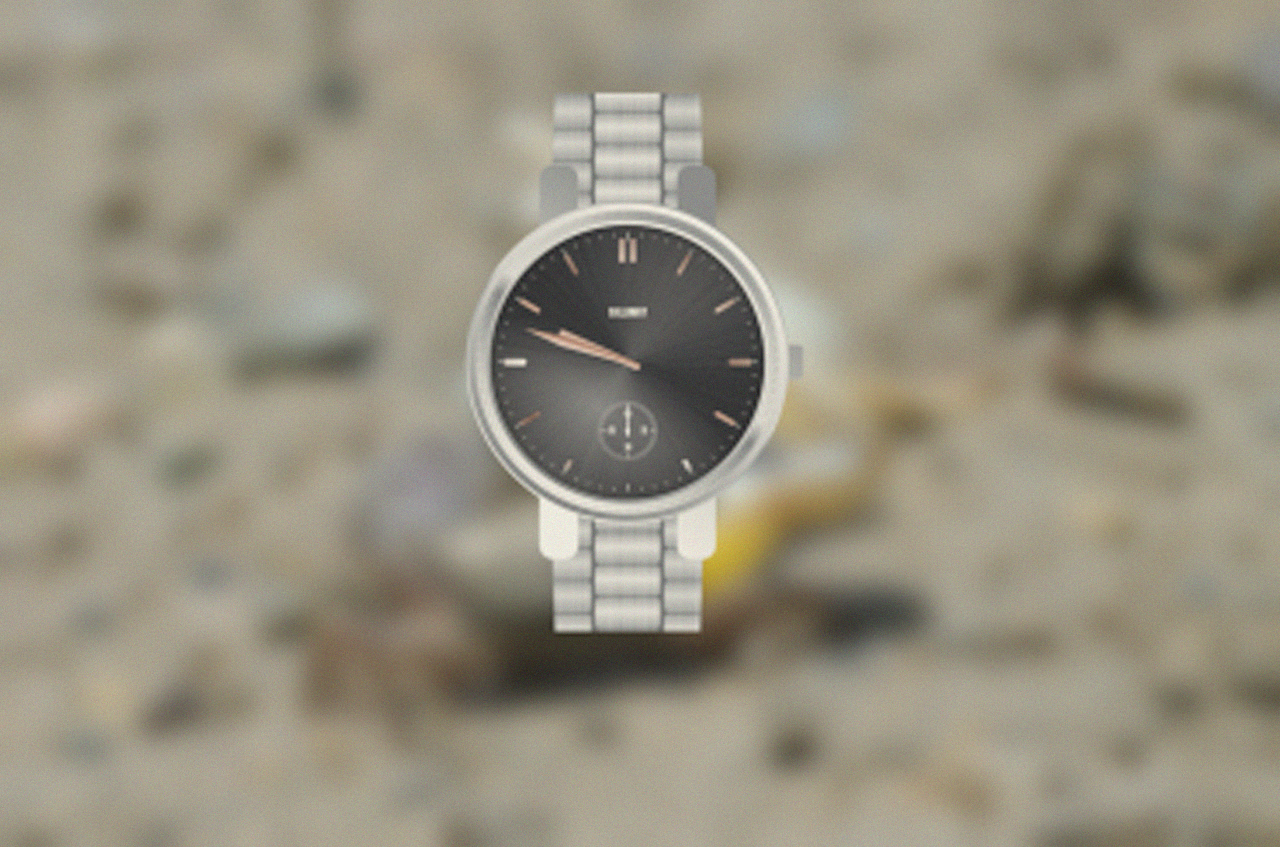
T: 9 h 48 min
